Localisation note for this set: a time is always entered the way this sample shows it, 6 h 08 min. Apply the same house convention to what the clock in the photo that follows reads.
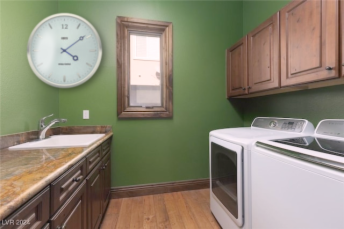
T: 4 h 09 min
